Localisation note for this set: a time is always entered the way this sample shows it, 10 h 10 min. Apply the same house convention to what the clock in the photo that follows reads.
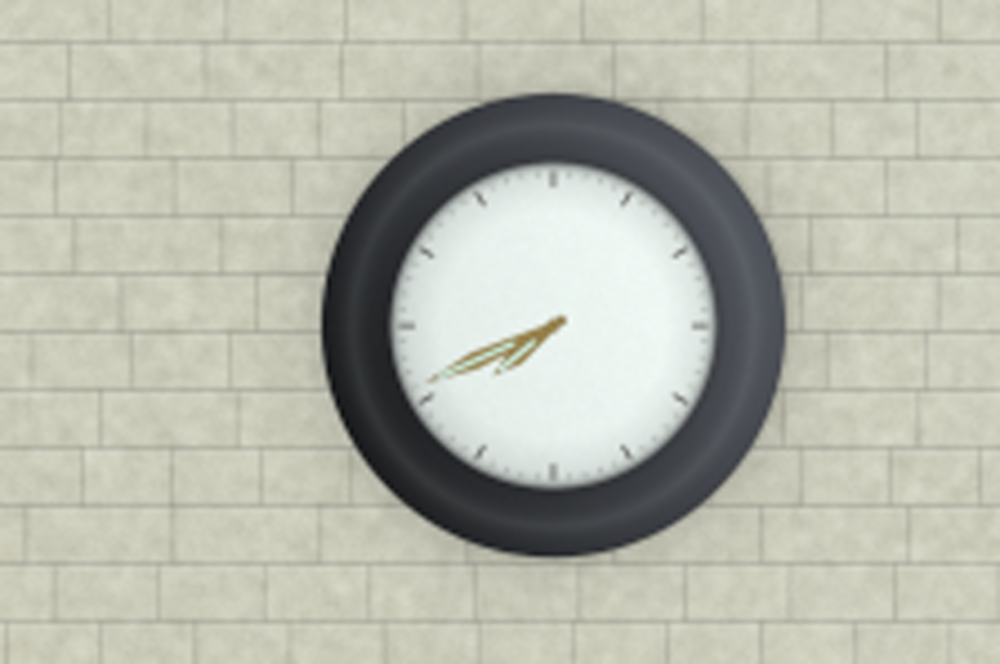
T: 7 h 41 min
